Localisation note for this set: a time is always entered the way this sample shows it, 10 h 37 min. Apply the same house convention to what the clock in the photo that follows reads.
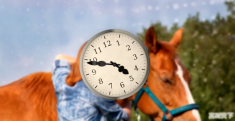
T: 4 h 49 min
